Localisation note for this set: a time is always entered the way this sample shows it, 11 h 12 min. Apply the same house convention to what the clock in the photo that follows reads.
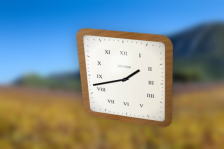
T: 1 h 42 min
